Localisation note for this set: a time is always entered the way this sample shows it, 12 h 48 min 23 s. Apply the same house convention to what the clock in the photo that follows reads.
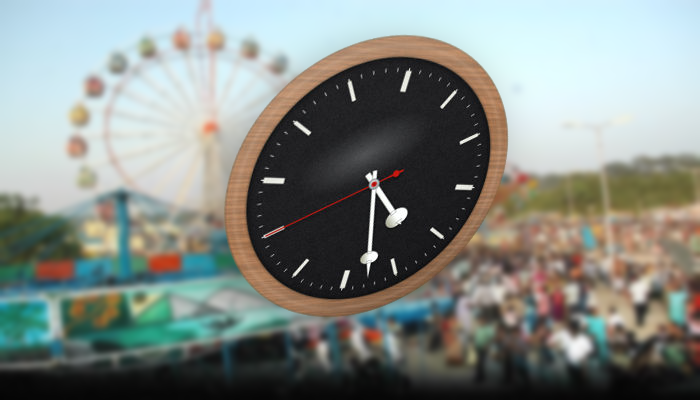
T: 4 h 27 min 40 s
